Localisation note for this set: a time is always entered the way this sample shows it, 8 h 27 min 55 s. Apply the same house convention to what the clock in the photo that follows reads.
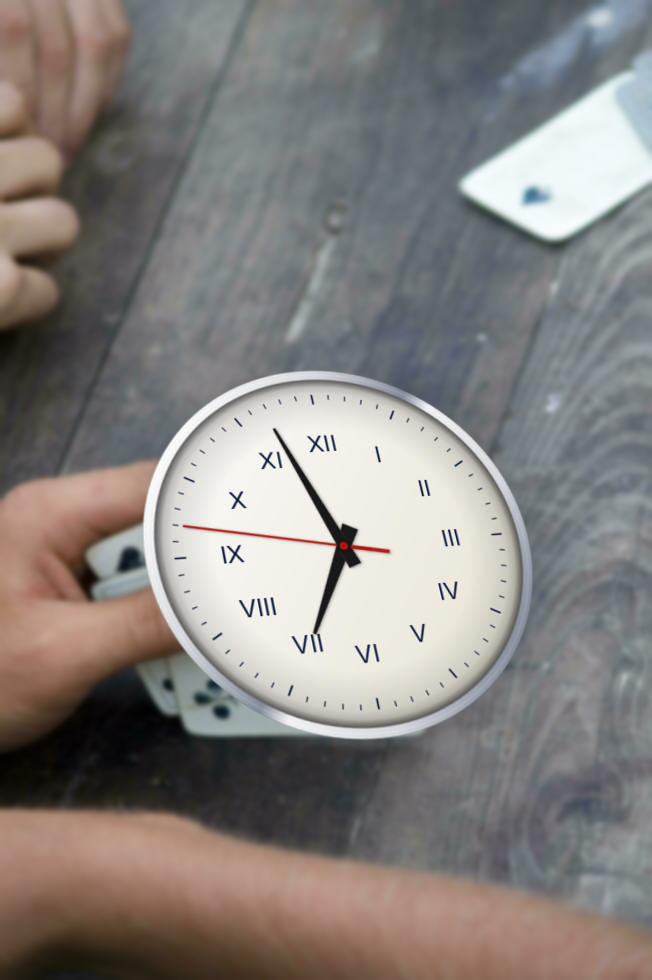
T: 6 h 56 min 47 s
